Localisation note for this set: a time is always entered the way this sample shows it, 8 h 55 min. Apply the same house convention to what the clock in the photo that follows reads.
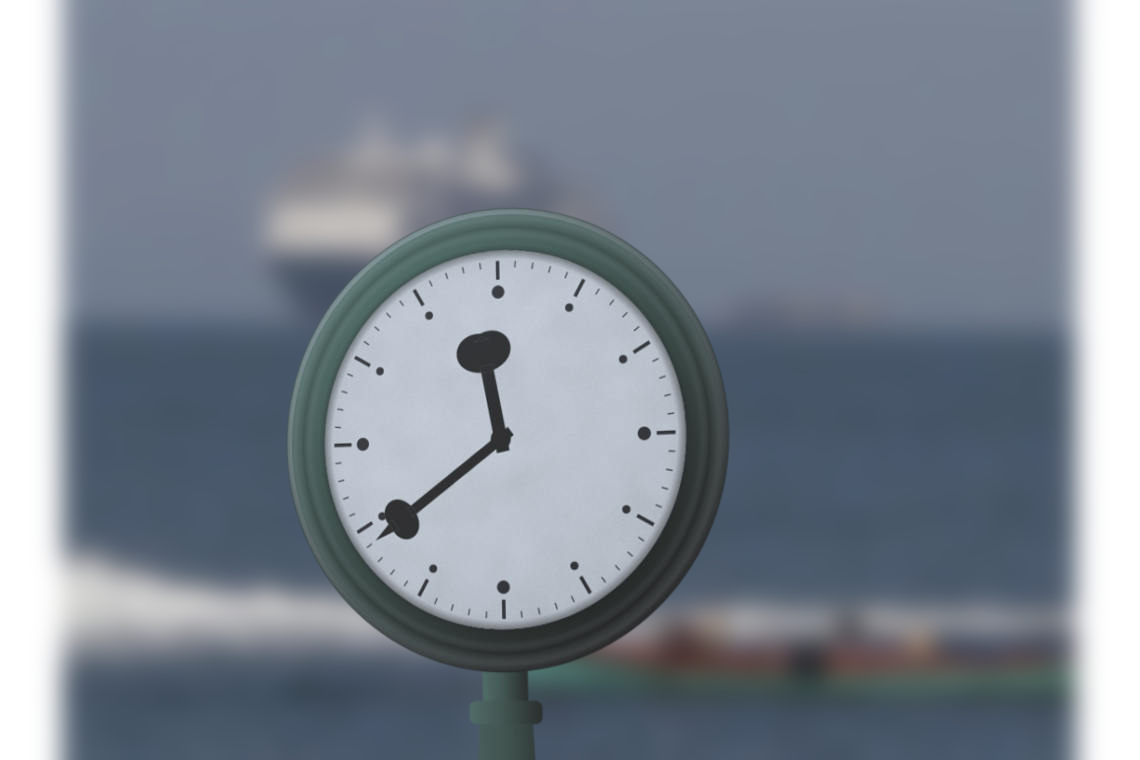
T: 11 h 39 min
